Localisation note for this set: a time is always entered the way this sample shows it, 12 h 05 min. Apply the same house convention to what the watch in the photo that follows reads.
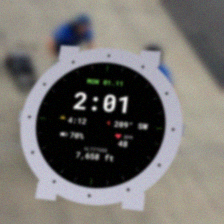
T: 2 h 01 min
